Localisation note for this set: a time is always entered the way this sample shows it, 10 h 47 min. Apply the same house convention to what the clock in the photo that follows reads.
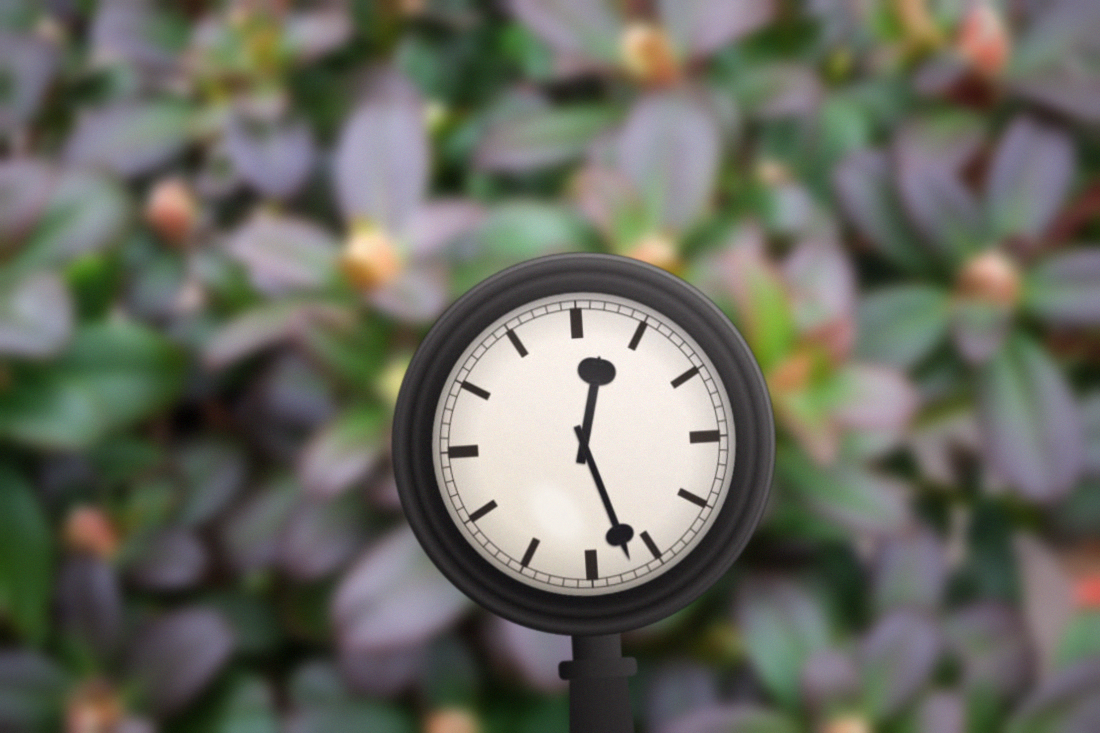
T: 12 h 27 min
